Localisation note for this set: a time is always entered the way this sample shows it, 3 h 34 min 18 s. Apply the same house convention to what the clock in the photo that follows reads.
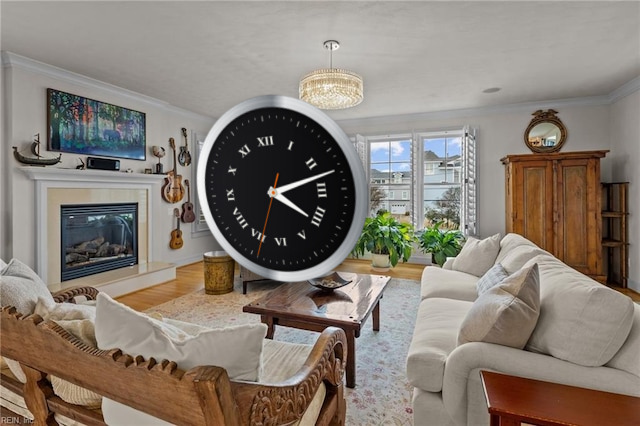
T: 4 h 12 min 34 s
